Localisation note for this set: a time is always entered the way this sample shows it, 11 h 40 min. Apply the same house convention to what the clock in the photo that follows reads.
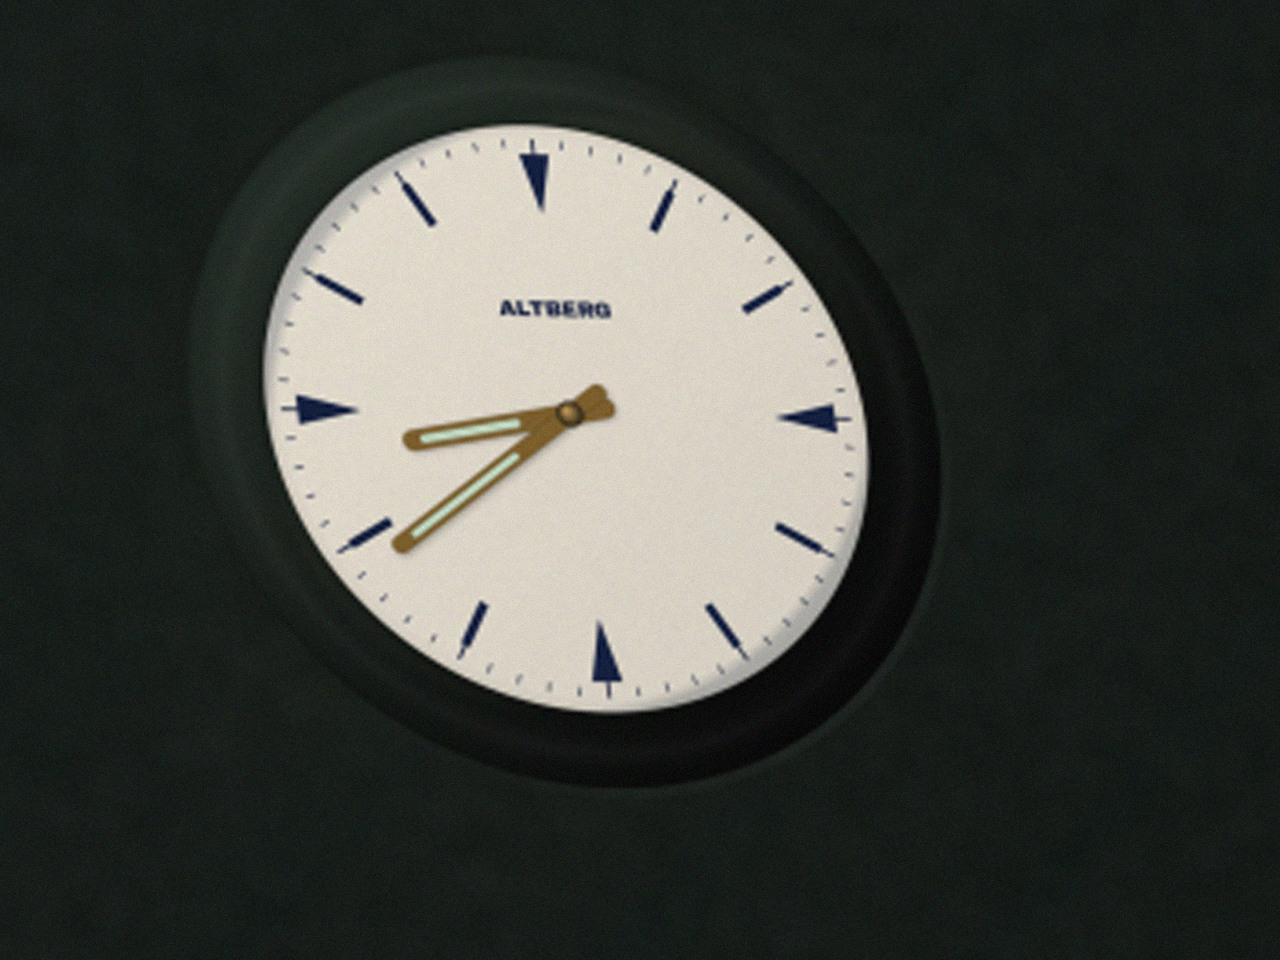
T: 8 h 39 min
